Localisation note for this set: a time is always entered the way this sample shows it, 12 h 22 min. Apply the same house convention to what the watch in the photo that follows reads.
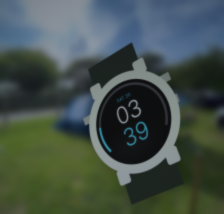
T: 3 h 39 min
